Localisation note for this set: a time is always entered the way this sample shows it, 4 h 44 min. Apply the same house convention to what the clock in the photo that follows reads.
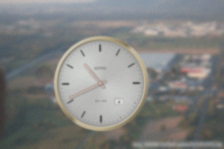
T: 10 h 41 min
